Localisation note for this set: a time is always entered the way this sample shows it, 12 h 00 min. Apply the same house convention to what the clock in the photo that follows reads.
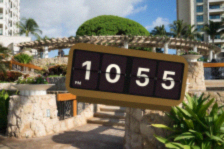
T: 10 h 55 min
